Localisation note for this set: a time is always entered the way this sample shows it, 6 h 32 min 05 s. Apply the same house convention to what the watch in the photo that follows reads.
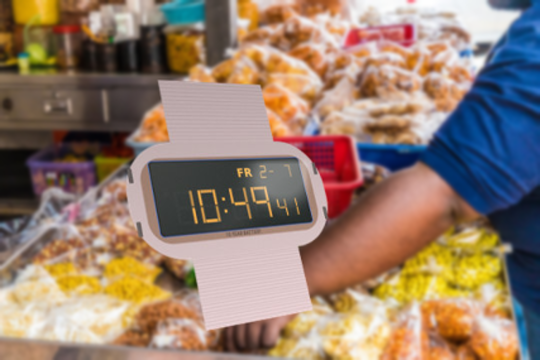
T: 10 h 49 min 41 s
